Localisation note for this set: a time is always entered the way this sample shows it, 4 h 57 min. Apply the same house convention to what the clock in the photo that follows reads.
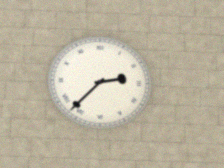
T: 2 h 37 min
